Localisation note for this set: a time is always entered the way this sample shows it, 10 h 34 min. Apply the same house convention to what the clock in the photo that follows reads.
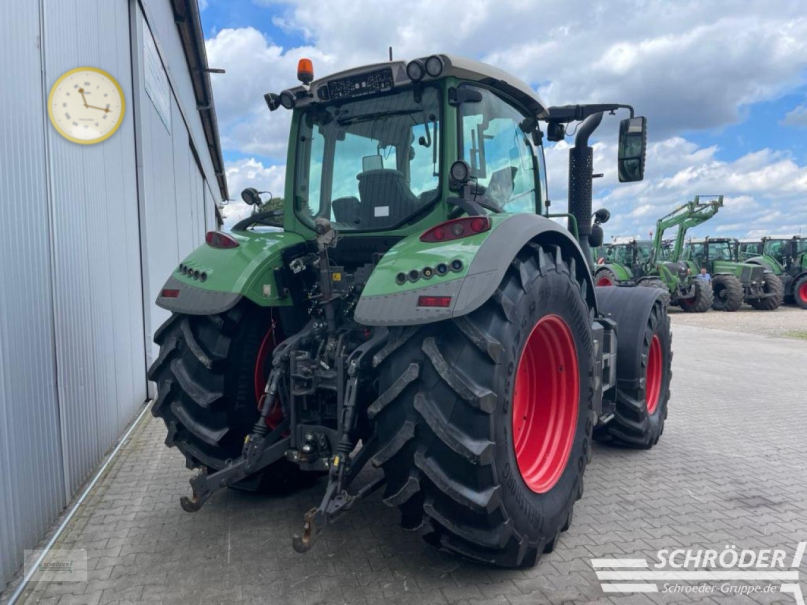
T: 11 h 17 min
